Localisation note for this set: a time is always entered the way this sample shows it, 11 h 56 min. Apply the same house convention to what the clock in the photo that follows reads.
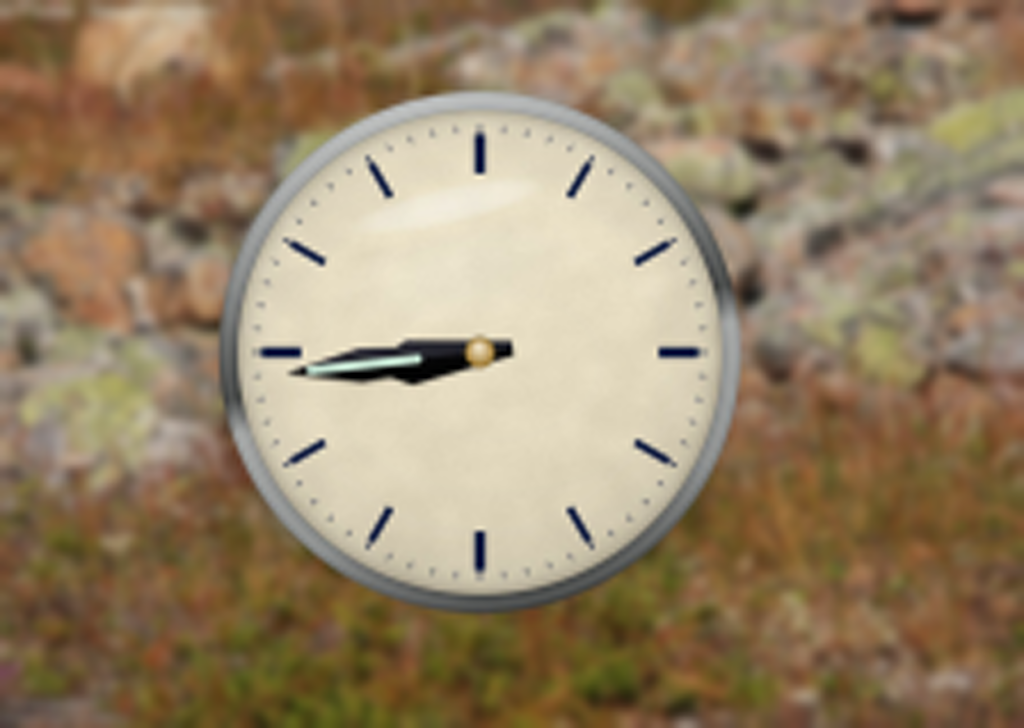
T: 8 h 44 min
